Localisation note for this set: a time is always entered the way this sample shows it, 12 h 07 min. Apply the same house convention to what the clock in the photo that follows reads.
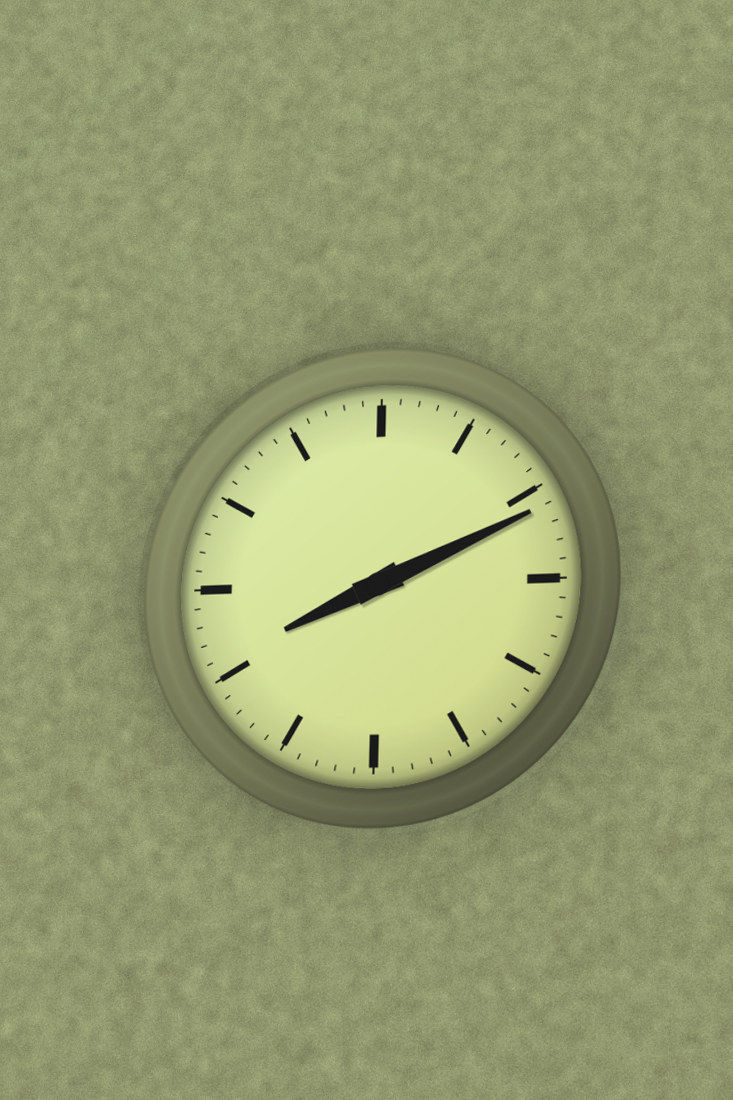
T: 8 h 11 min
